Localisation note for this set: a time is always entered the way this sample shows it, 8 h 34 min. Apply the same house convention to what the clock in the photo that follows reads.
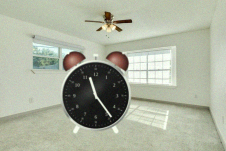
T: 11 h 24 min
